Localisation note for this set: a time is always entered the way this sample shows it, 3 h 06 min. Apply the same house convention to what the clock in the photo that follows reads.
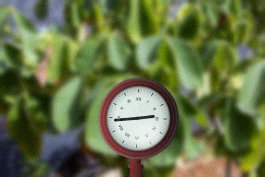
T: 2 h 44 min
